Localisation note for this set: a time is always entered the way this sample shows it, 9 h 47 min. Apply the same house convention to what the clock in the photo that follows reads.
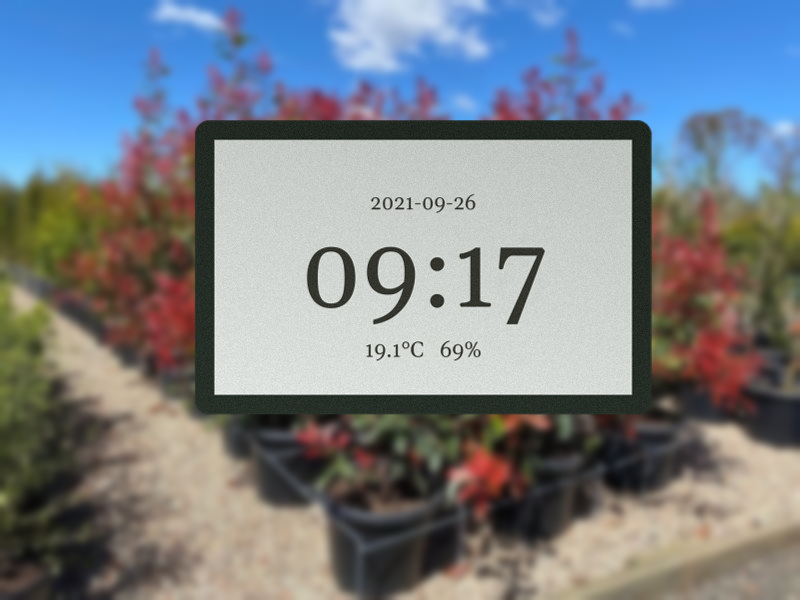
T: 9 h 17 min
